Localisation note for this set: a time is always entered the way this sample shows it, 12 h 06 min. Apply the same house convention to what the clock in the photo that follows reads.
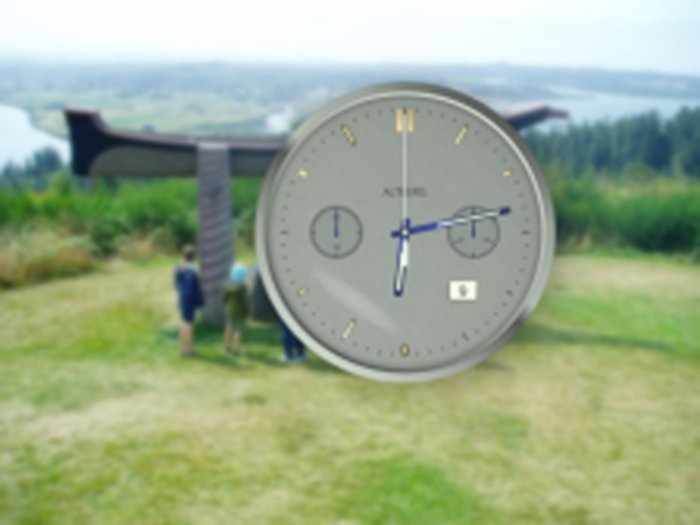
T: 6 h 13 min
